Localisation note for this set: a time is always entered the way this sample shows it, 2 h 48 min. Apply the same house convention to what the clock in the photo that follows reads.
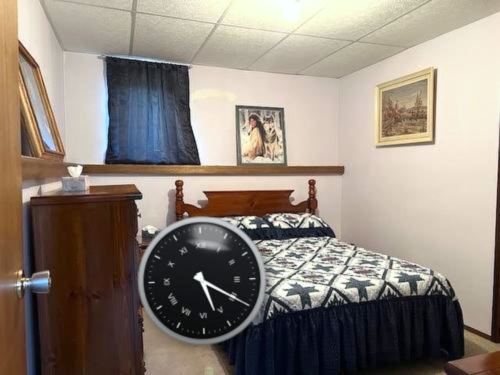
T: 5 h 20 min
